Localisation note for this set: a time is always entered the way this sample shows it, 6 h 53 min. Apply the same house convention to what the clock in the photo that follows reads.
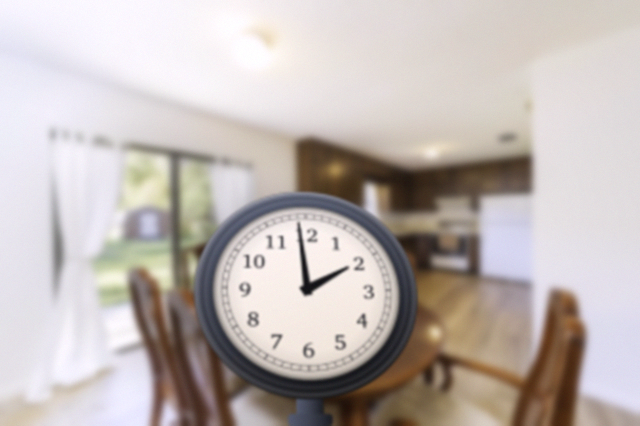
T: 1 h 59 min
